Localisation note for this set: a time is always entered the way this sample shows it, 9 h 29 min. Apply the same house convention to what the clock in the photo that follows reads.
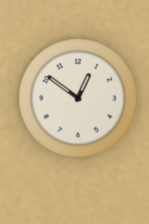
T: 12 h 51 min
